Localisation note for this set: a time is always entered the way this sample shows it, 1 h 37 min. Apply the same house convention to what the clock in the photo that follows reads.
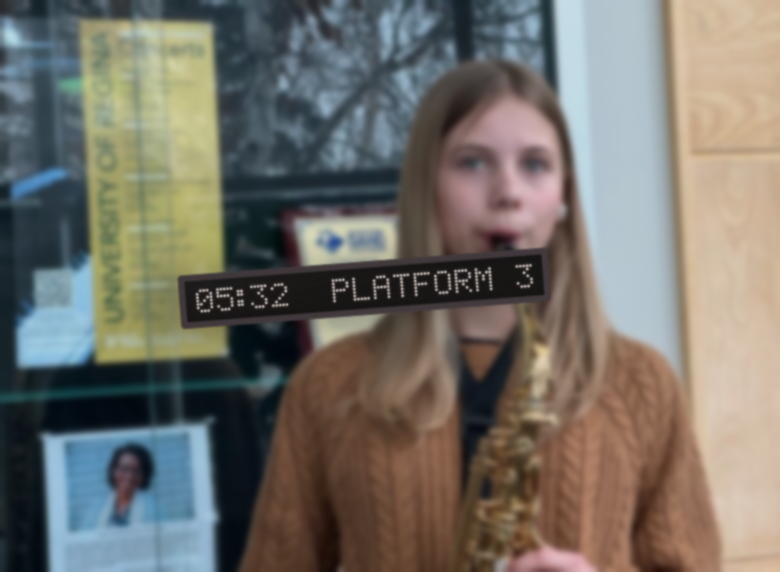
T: 5 h 32 min
